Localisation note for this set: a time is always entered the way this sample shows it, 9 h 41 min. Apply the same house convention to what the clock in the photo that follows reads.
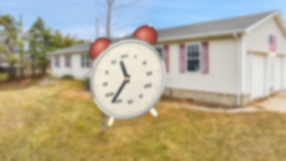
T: 11 h 37 min
